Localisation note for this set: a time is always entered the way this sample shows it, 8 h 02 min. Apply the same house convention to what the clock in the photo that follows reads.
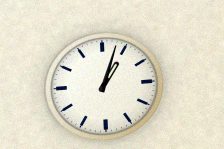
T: 1 h 03 min
